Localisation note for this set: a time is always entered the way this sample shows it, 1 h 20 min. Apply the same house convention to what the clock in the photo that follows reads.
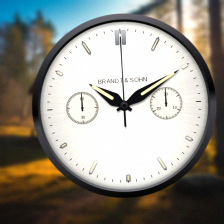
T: 10 h 10 min
